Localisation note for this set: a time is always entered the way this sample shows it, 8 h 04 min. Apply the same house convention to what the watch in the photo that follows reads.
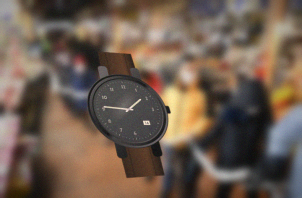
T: 1 h 46 min
